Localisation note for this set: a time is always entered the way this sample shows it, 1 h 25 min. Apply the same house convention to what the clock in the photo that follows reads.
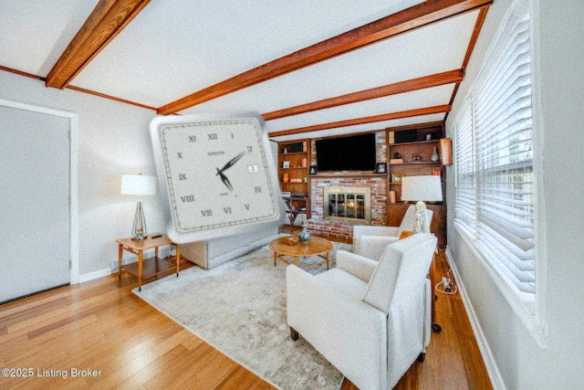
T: 5 h 10 min
